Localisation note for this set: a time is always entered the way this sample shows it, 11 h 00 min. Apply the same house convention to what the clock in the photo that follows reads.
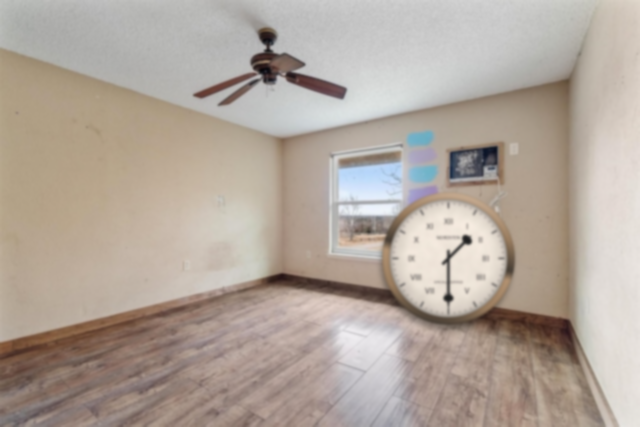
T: 1 h 30 min
